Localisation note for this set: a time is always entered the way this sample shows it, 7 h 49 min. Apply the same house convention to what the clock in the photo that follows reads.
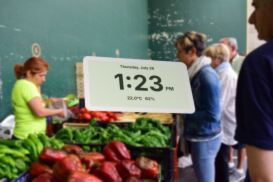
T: 1 h 23 min
